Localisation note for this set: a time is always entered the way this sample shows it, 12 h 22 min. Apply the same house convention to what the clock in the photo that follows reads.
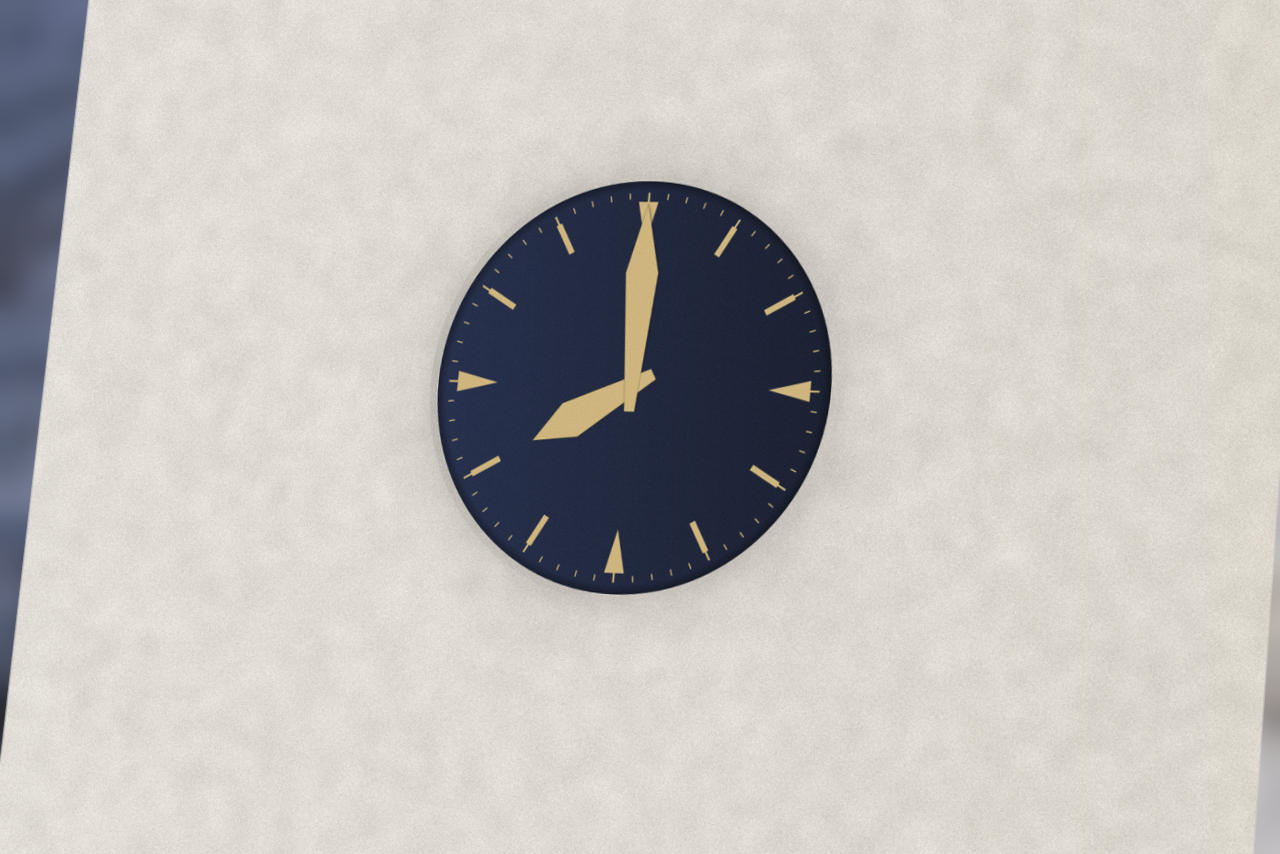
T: 8 h 00 min
